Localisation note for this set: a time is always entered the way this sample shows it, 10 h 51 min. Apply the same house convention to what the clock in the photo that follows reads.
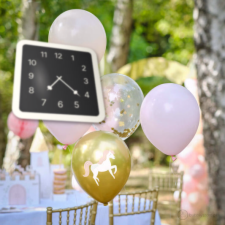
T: 7 h 22 min
